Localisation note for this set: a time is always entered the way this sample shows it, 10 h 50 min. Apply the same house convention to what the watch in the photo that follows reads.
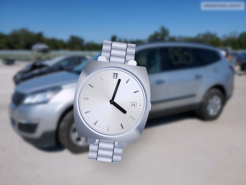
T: 4 h 02 min
